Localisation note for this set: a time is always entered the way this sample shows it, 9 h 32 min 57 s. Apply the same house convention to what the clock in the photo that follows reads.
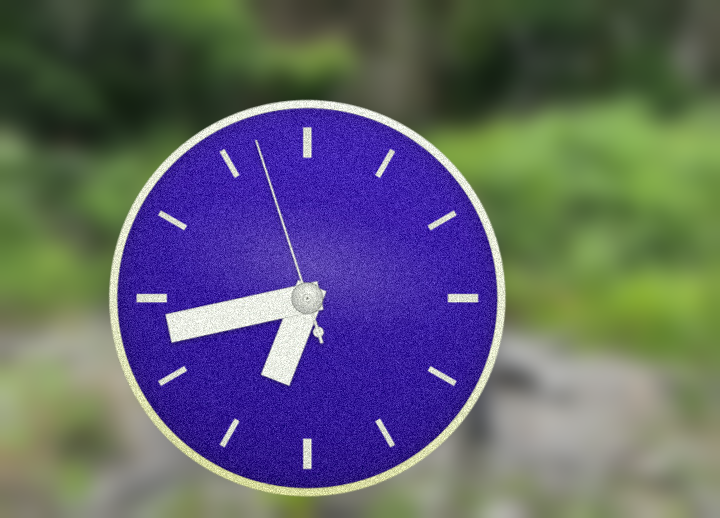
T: 6 h 42 min 57 s
